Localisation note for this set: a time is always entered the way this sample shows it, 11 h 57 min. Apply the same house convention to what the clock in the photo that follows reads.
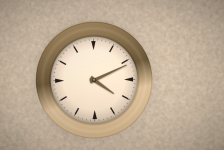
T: 4 h 11 min
